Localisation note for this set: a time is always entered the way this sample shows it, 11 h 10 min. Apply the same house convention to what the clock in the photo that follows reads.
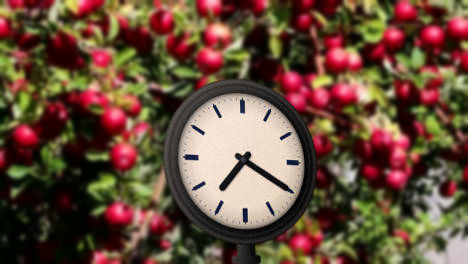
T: 7 h 20 min
